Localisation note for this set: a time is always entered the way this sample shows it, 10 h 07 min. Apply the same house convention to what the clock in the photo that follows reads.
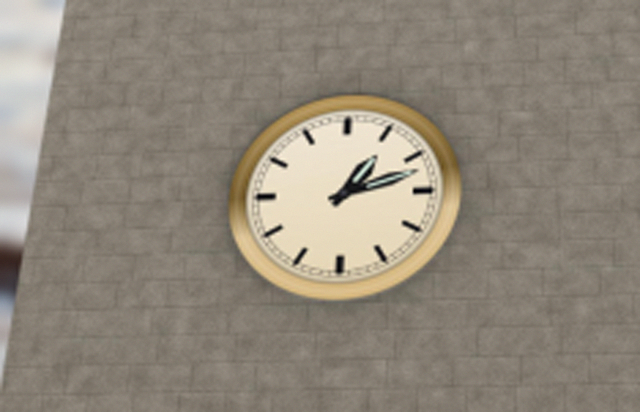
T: 1 h 12 min
